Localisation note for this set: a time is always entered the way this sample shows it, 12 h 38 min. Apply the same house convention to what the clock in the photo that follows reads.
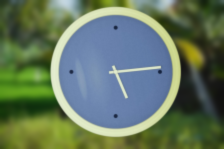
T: 5 h 14 min
